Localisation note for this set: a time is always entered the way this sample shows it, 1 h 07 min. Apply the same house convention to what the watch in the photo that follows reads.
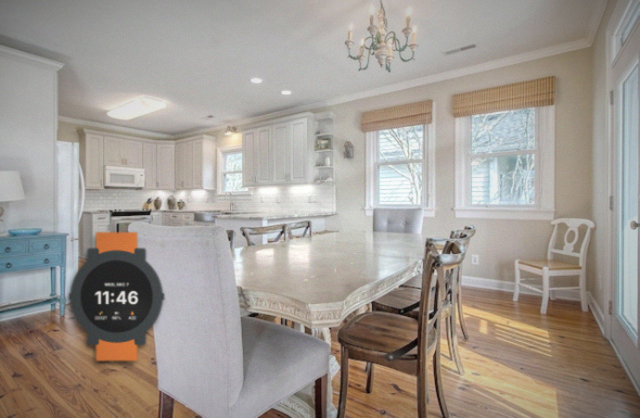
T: 11 h 46 min
